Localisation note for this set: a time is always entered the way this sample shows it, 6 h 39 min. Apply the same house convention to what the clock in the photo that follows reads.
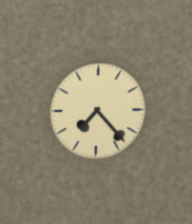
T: 7 h 23 min
